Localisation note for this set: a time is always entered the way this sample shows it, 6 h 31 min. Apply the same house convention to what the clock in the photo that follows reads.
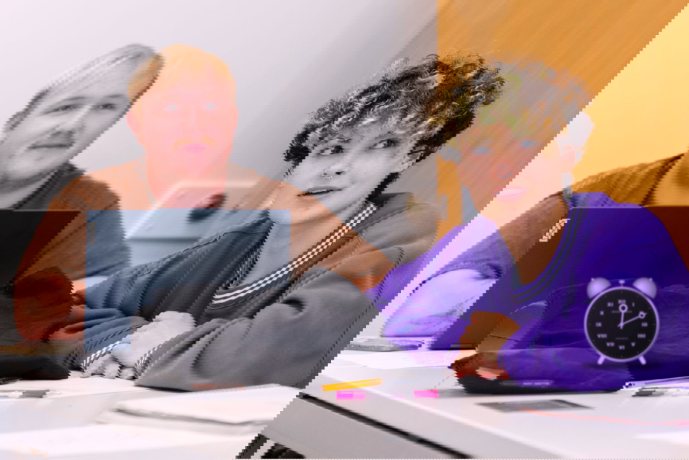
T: 12 h 11 min
